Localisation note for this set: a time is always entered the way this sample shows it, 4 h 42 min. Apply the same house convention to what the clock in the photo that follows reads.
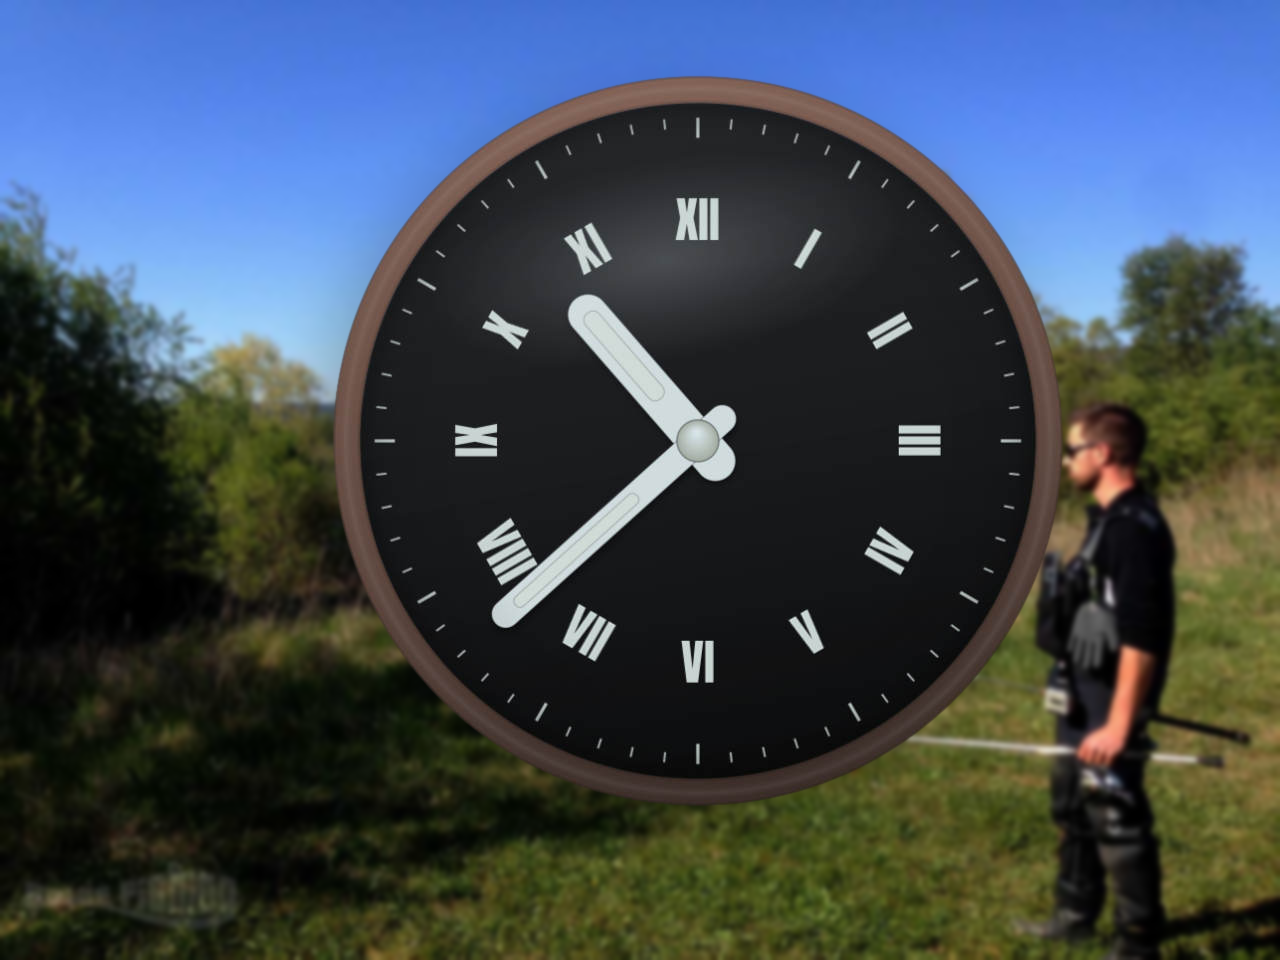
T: 10 h 38 min
